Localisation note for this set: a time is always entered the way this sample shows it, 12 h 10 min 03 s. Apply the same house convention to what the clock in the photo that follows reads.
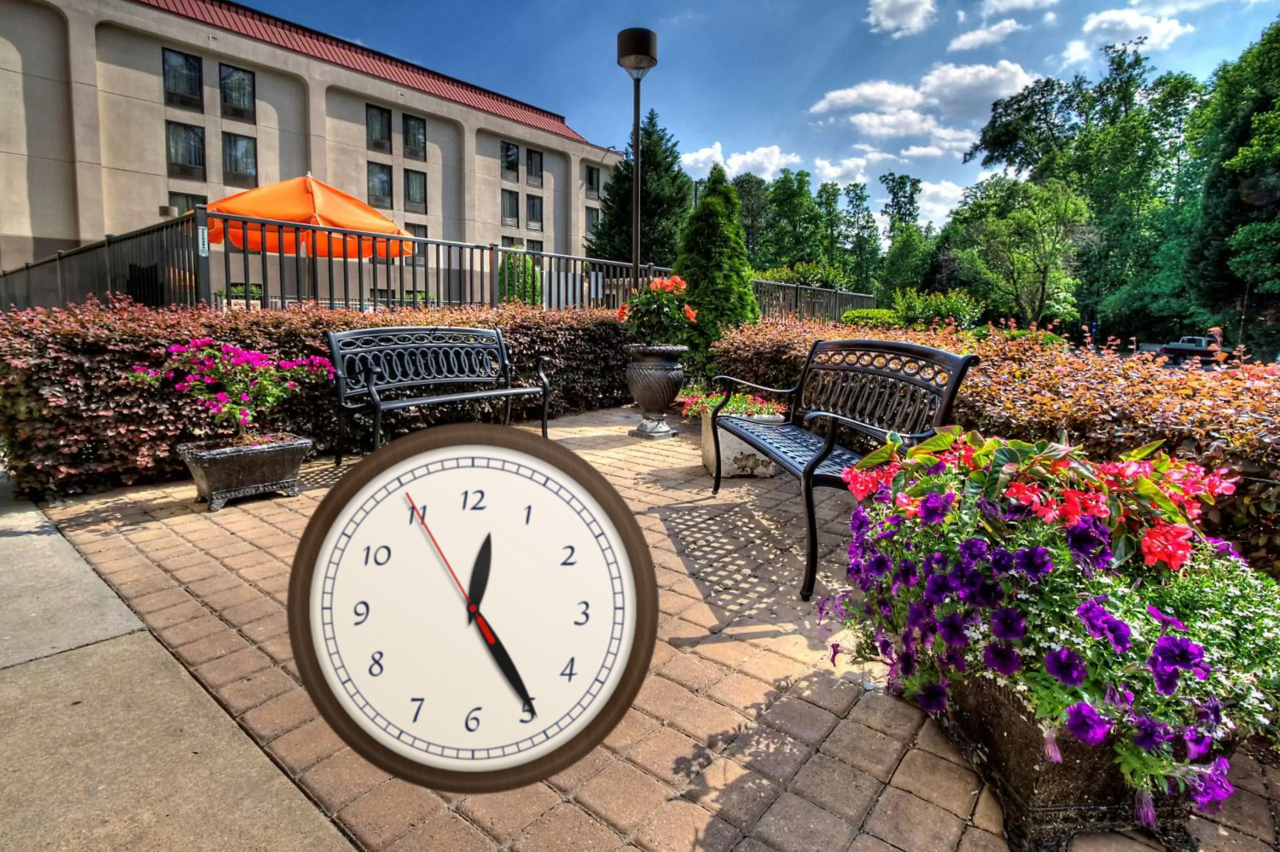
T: 12 h 24 min 55 s
